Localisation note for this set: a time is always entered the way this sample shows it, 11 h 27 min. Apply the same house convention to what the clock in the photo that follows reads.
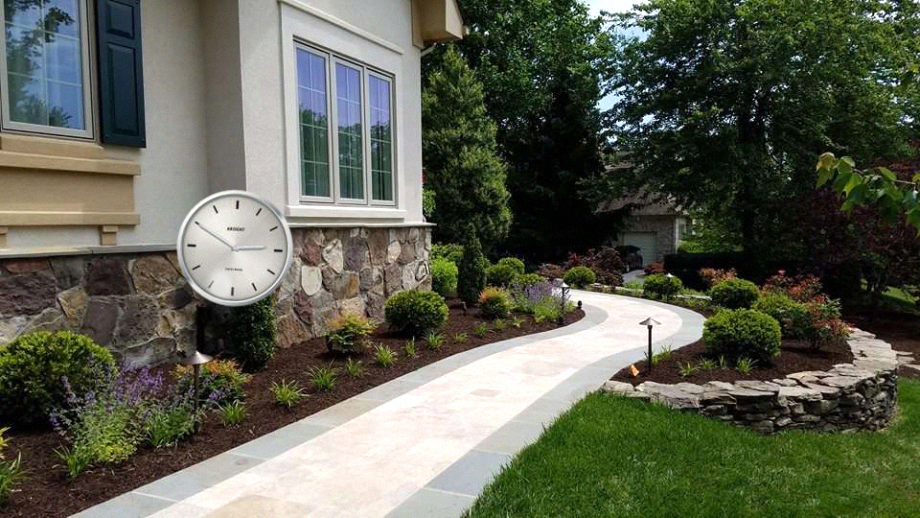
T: 2 h 50 min
